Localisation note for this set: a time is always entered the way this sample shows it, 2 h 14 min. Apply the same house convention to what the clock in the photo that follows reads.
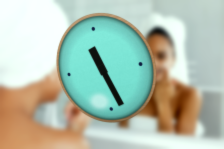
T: 11 h 27 min
